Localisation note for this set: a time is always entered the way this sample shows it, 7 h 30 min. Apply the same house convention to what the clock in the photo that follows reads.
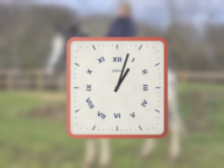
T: 1 h 03 min
